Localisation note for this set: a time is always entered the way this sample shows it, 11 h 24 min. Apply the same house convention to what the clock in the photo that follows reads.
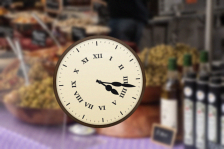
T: 4 h 17 min
